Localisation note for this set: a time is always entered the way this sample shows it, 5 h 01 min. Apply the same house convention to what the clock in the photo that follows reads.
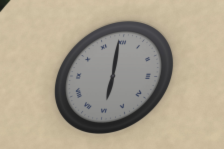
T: 5 h 59 min
